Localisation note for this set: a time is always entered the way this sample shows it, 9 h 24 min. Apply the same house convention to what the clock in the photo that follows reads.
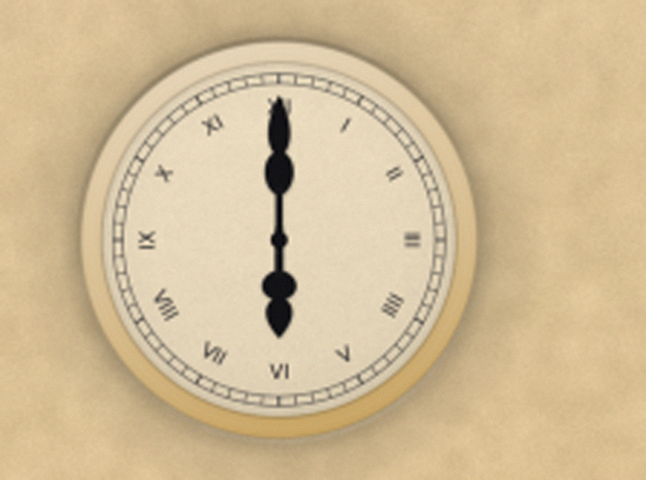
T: 6 h 00 min
